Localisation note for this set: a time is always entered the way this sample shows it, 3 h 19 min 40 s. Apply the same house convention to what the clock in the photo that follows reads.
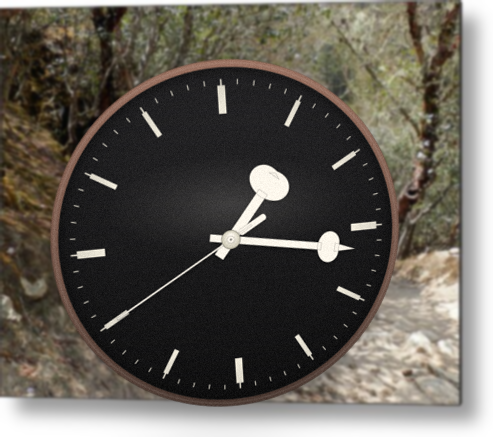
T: 1 h 16 min 40 s
